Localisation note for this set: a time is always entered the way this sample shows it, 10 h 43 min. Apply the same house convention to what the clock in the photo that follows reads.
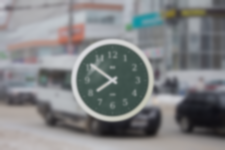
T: 7 h 51 min
